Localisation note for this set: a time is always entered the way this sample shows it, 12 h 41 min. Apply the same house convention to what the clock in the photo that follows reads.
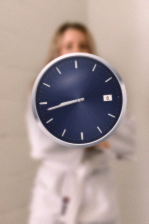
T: 8 h 43 min
